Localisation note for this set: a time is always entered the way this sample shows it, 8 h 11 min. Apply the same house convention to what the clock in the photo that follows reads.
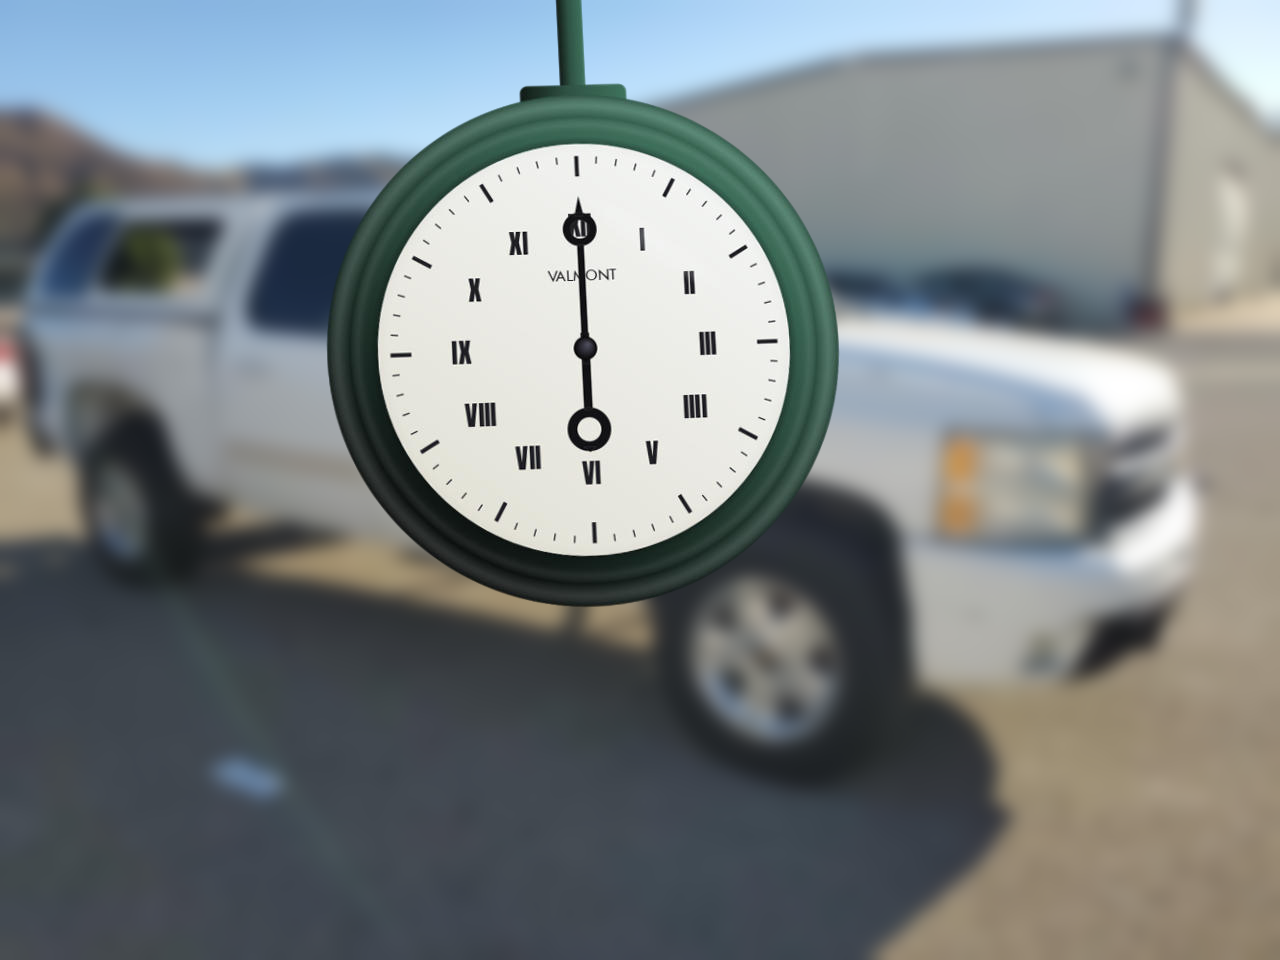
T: 6 h 00 min
